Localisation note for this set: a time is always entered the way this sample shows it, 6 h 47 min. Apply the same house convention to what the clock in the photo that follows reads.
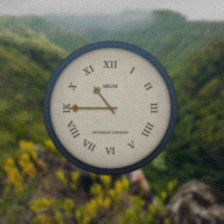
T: 10 h 45 min
